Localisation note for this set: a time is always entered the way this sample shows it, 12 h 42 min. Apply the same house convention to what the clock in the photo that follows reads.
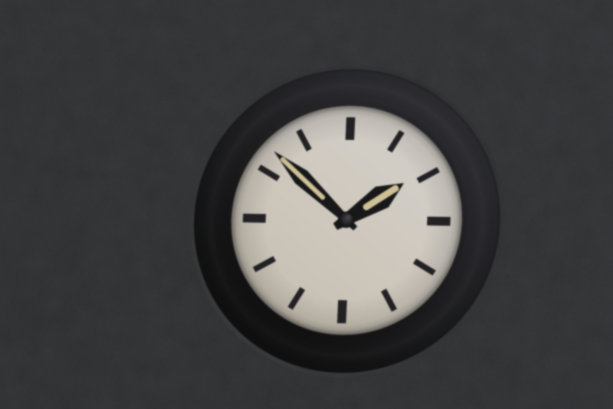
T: 1 h 52 min
